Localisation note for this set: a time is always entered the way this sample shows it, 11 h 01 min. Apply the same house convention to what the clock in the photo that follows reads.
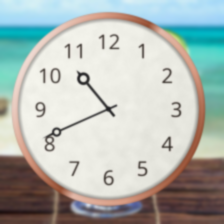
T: 10 h 41 min
